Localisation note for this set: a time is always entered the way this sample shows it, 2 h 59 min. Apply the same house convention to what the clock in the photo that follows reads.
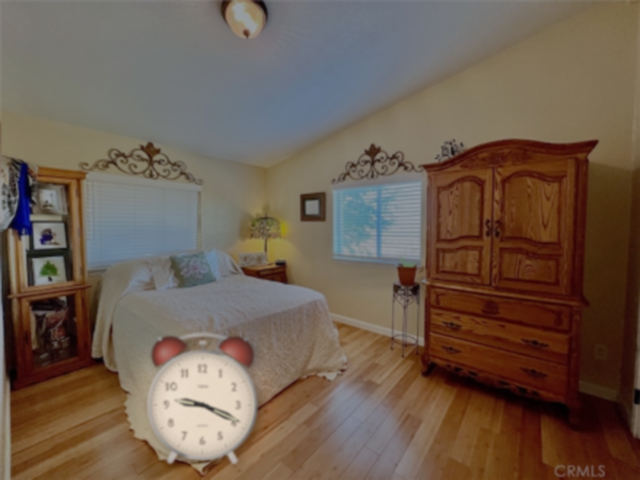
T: 9 h 19 min
